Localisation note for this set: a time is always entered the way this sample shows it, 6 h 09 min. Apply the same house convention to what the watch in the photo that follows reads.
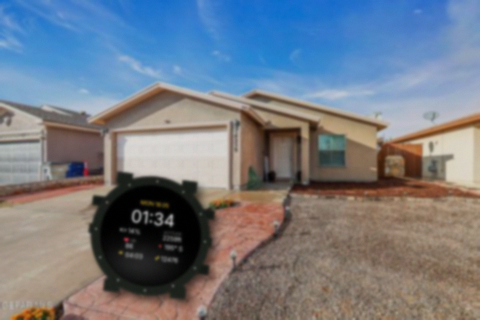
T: 1 h 34 min
